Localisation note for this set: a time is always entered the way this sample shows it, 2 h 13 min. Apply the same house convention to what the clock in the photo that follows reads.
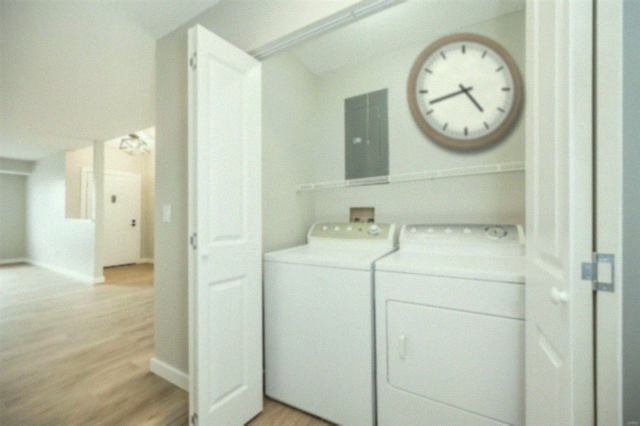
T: 4 h 42 min
